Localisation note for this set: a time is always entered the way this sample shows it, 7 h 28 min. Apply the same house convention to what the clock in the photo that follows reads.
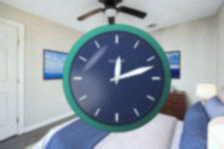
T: 12 h 12 min
